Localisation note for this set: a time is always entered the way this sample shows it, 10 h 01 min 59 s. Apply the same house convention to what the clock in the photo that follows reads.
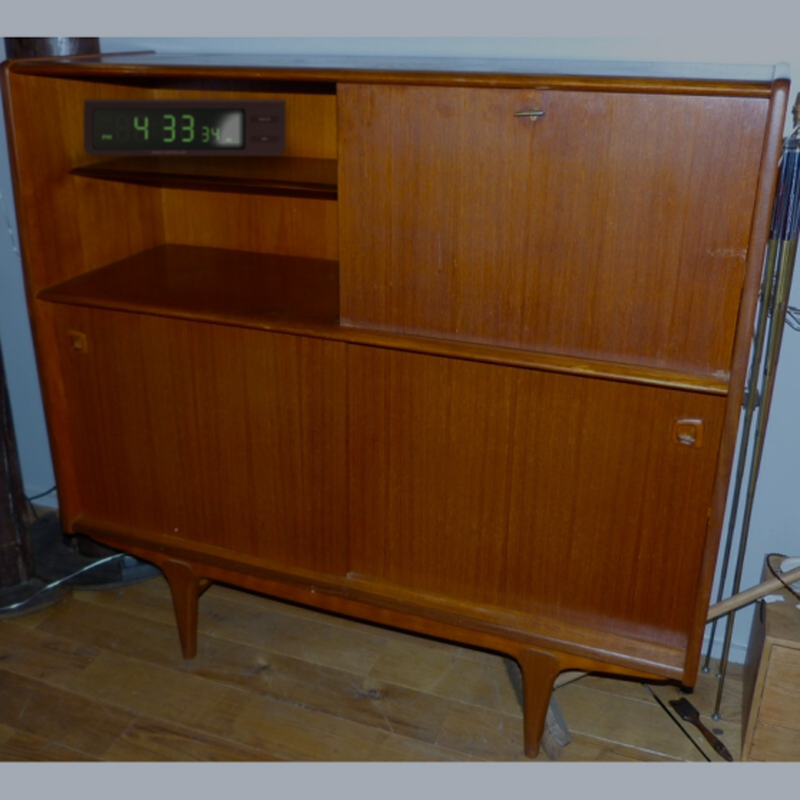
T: 4 h 33 min 34 s
